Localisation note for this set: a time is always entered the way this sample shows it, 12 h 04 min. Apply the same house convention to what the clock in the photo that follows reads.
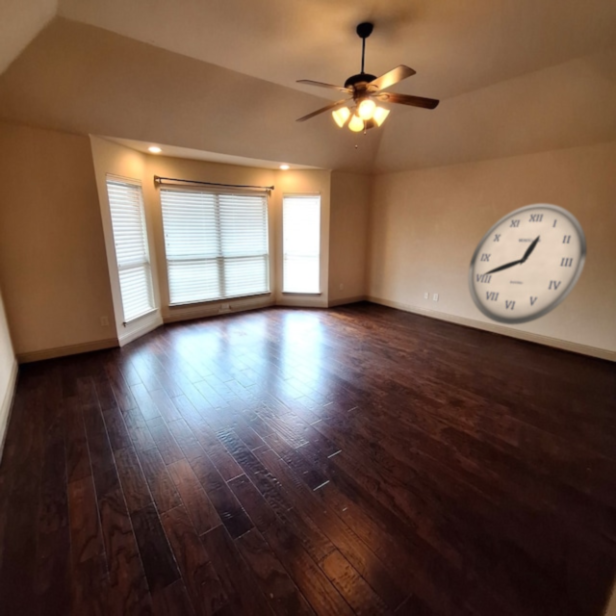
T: 12 h 41 min
